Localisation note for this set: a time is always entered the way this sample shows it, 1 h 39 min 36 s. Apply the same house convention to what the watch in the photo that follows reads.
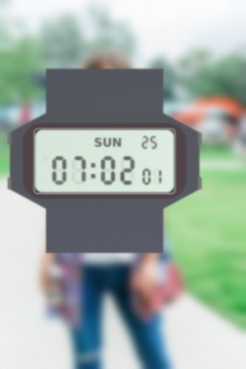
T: 7 h 02 min 01 s
